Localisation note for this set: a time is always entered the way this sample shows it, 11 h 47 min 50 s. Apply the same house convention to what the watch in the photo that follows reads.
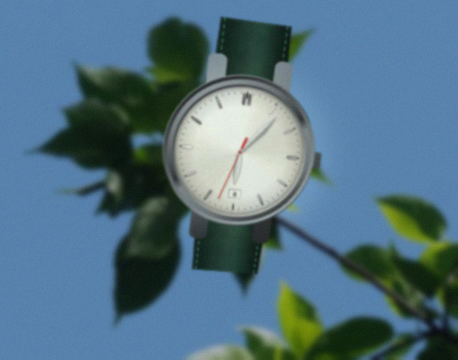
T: 6 h 06 min 33 s
